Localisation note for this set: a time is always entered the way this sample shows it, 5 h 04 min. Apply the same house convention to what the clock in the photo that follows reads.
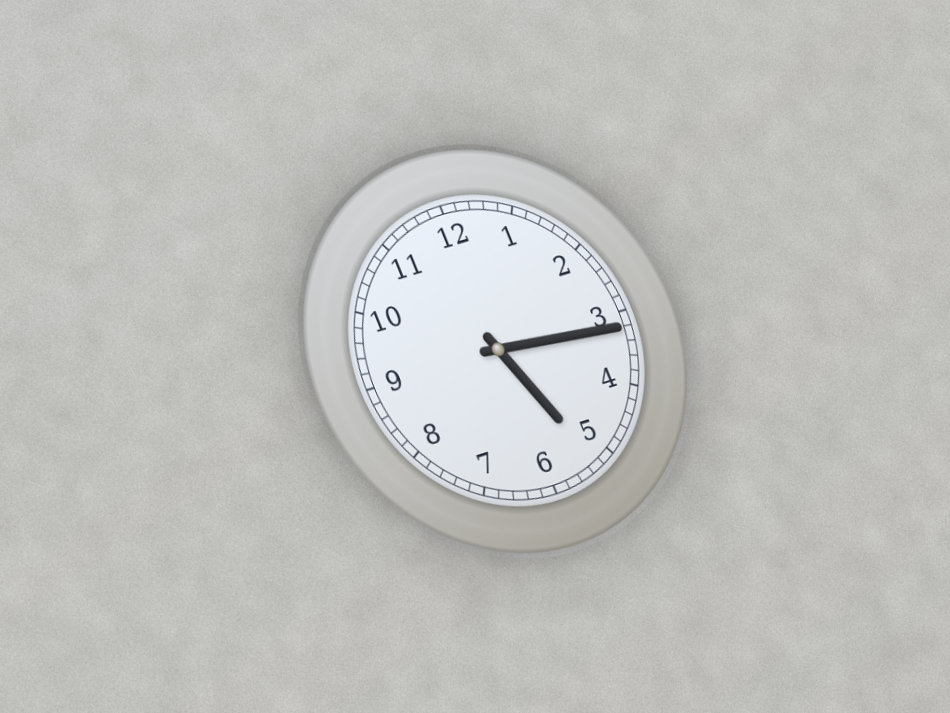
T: 5 h 16 min
